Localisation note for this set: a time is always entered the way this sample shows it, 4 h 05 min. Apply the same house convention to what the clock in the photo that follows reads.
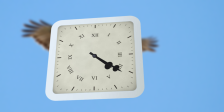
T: 4 h 21 min
